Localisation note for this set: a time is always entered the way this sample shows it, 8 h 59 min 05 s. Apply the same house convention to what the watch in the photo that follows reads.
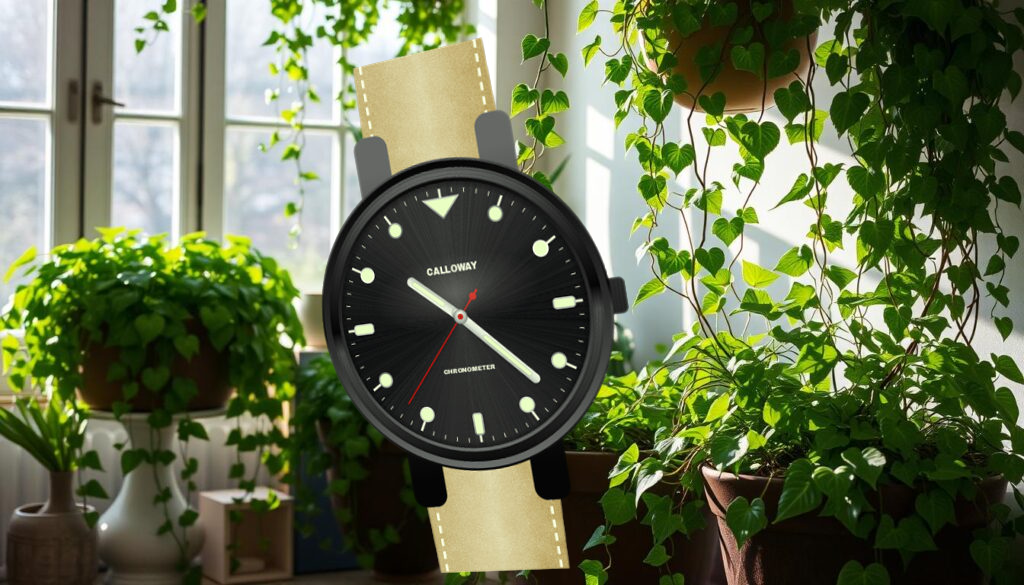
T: 10 h 22 min 37 s
